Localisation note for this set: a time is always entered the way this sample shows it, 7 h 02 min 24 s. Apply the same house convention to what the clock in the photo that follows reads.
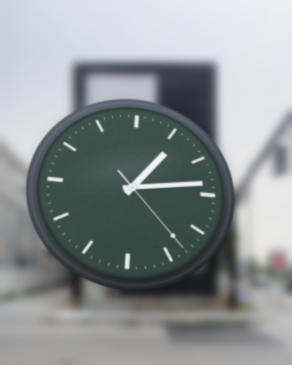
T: 1 h 13 min 23 s
